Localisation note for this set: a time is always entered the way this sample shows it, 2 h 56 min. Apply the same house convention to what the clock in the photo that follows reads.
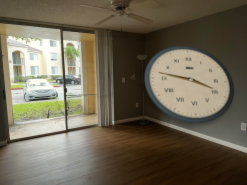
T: 3 h 47 min
